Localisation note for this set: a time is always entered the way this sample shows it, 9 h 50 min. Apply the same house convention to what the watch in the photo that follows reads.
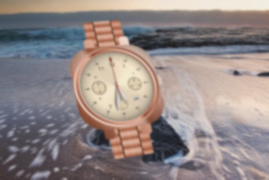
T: 5 h 32 min
